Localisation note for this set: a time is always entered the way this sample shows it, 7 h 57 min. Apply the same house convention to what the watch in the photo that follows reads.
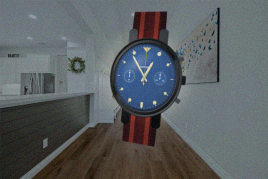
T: 12 h 54 min
